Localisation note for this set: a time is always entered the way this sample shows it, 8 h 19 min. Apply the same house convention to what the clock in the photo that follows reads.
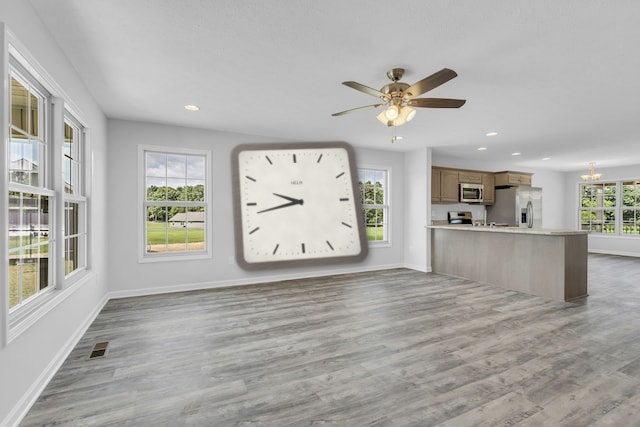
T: 9 h 43 min
